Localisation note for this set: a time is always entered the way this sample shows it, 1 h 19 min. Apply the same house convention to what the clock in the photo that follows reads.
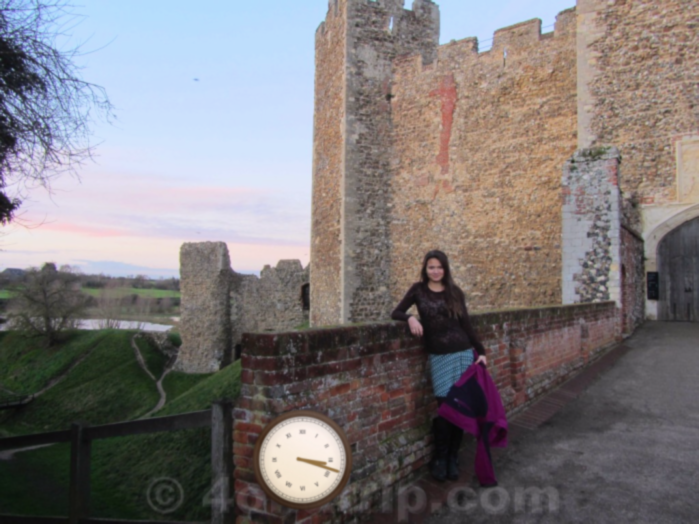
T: 3 h 18 min
